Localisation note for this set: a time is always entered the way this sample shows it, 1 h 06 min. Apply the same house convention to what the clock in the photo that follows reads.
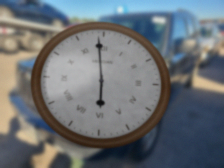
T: 5 h 59 min
